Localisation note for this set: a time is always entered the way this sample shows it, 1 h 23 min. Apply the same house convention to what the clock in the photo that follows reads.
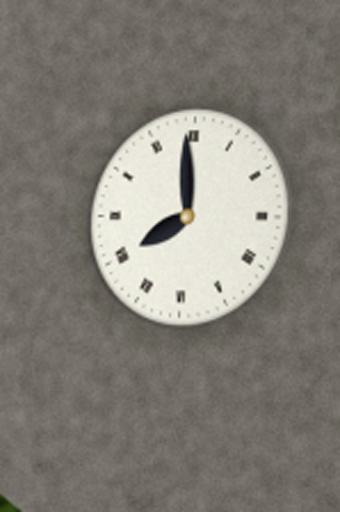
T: 7 h 59 min
